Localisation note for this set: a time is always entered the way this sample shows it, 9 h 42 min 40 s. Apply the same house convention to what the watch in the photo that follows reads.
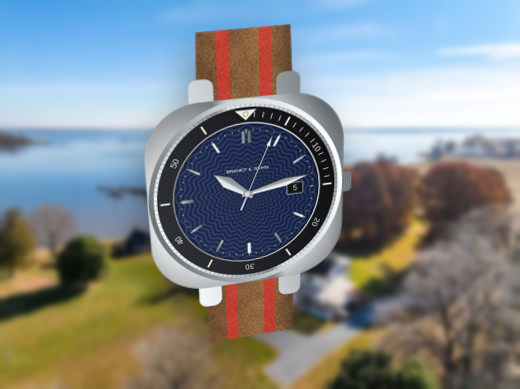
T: 10 h 13 min 04 s
